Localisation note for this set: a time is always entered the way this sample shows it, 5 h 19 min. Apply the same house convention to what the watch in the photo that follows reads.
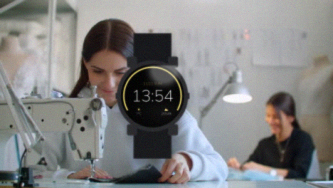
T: 13 h 54 min
